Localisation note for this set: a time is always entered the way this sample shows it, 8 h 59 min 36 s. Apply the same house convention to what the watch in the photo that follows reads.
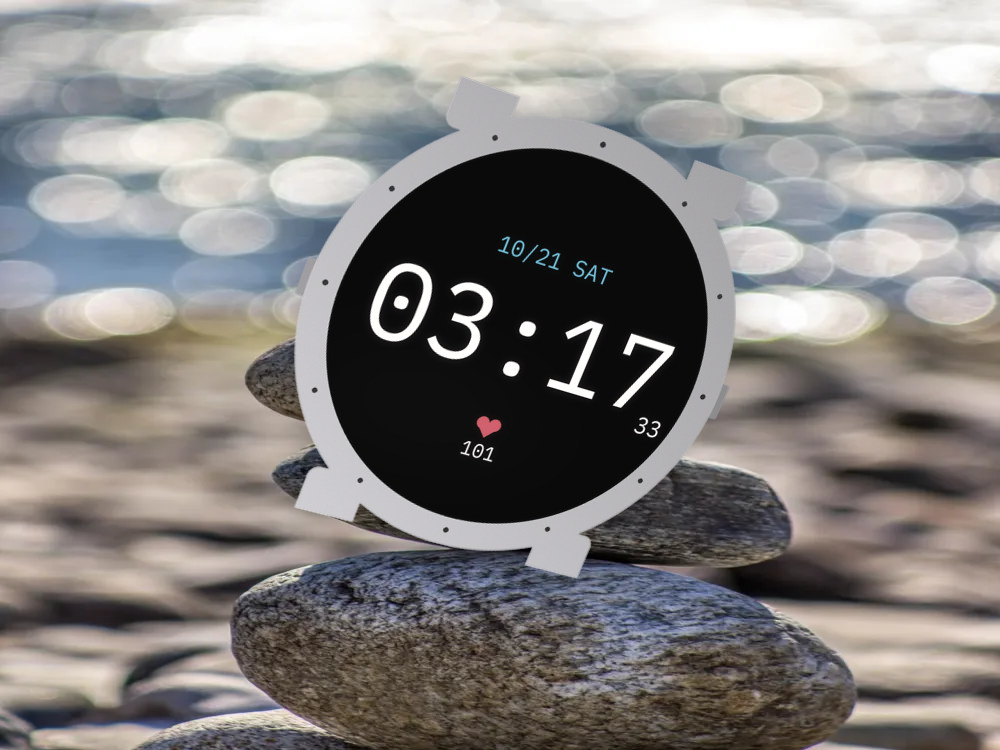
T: 3 h 17 min 33 s
